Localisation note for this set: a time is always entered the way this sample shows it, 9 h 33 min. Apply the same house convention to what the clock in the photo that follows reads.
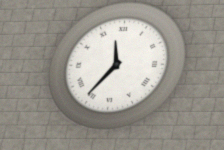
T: 11 h 36 min
